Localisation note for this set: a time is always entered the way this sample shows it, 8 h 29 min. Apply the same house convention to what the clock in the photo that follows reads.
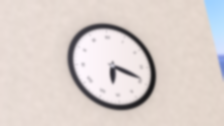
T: 6 h 19 min
